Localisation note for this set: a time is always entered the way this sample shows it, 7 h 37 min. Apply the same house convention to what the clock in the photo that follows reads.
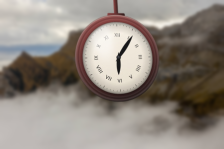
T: 6 h 06 min
